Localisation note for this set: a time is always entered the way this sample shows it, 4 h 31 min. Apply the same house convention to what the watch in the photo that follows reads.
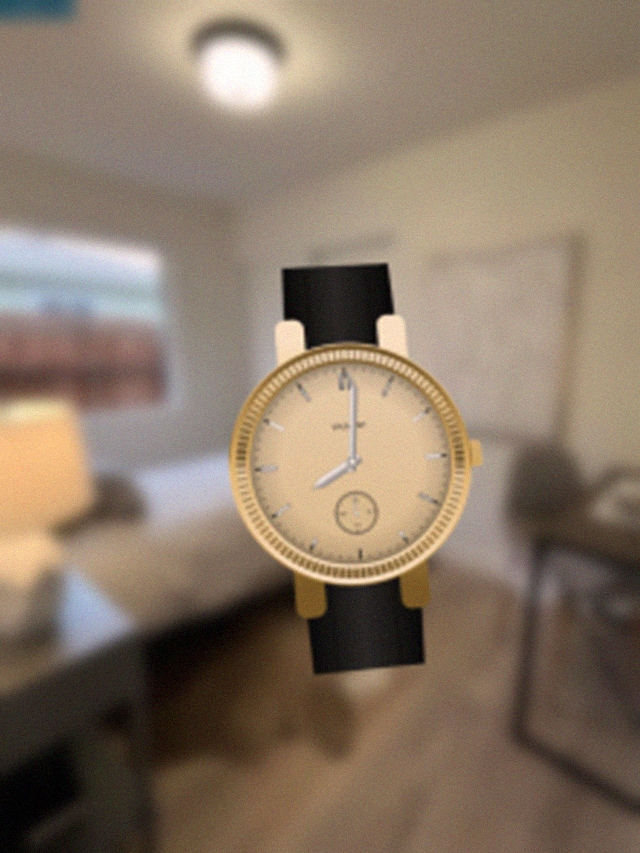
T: 8 h 01 min
